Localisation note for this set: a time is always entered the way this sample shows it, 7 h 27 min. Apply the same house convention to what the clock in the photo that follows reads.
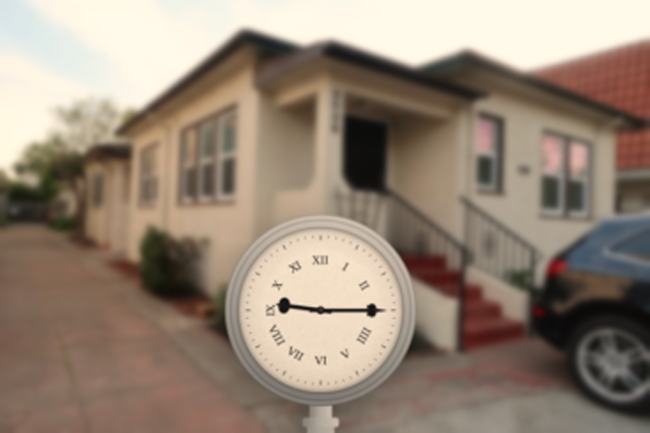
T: 9 h 15 min
